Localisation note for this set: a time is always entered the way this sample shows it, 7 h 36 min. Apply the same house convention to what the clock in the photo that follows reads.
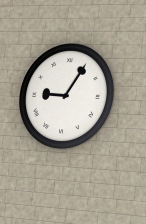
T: 9 h 05 min
